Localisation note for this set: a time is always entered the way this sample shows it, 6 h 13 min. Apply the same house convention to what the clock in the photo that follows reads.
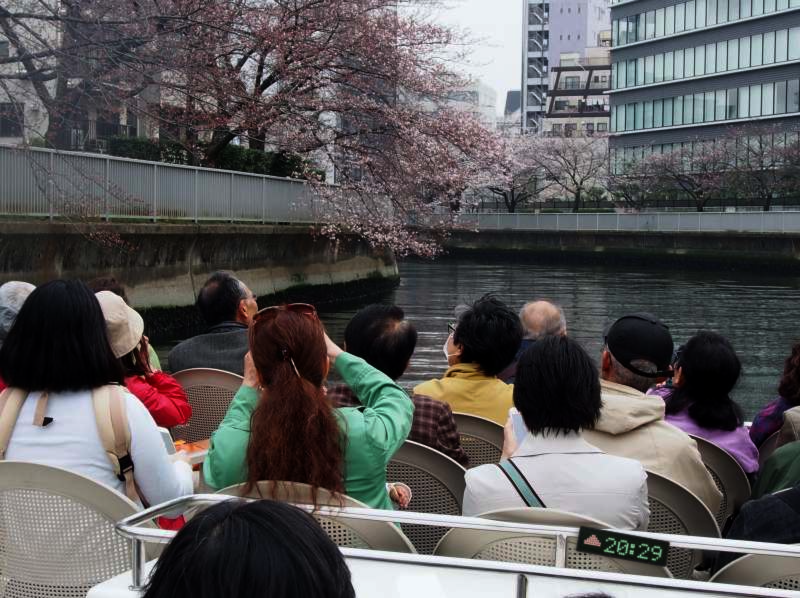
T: 20 h 29 min
